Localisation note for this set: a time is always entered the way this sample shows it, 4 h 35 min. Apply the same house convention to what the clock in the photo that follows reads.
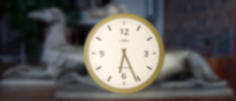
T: 6 h 26 min
